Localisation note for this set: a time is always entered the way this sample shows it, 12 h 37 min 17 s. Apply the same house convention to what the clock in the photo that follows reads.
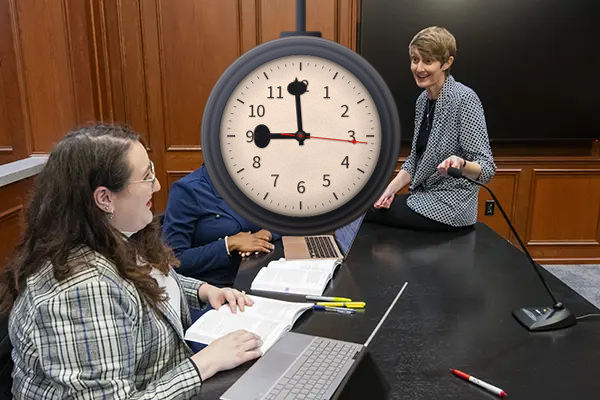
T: 8 h 59 min 16 s
